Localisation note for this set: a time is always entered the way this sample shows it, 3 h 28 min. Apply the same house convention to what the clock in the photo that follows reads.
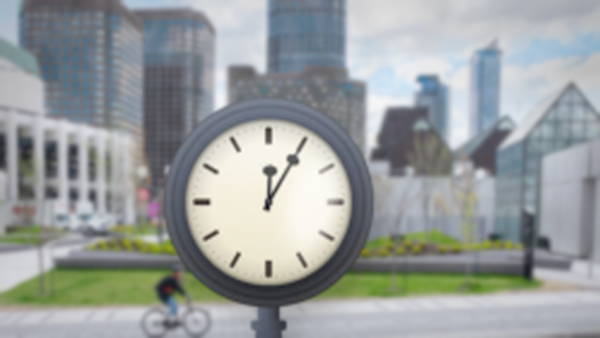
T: 12 h 05 min
